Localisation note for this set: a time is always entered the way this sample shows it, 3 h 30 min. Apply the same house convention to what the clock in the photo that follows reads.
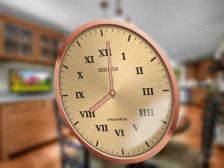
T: 8 h 01 min
